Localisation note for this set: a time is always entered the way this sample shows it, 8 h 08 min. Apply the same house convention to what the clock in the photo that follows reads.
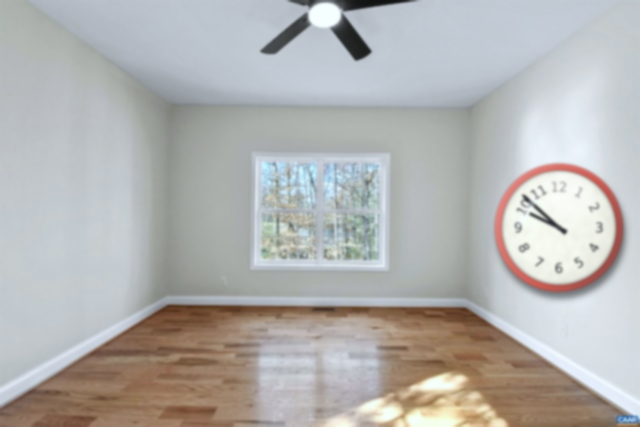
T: 9 h 52 min
